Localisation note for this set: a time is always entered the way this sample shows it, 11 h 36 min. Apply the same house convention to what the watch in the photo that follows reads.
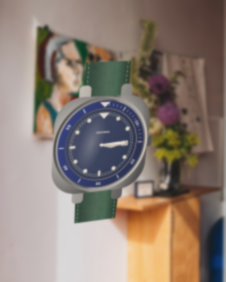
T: 3 h 15 min
